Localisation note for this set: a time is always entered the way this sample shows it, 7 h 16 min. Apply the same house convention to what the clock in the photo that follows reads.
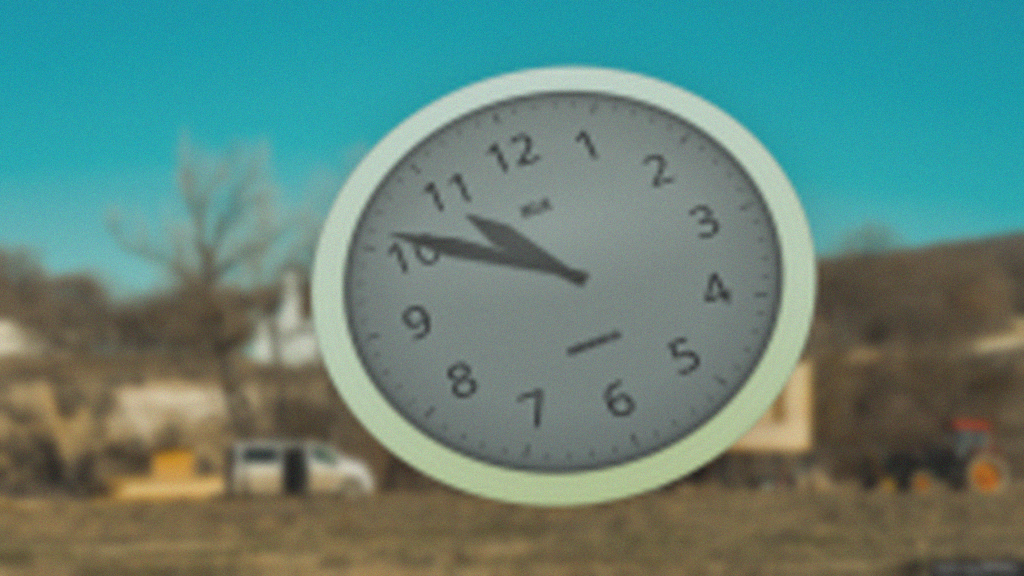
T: 10 h 51 min
